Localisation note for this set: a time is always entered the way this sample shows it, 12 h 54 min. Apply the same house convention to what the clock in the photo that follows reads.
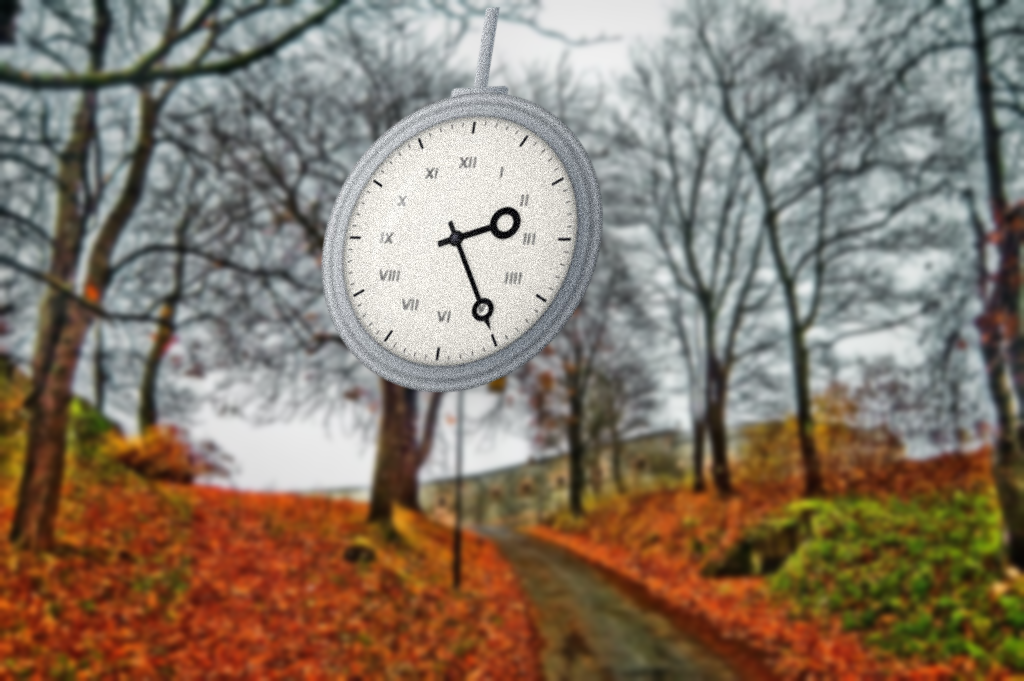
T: 2 h 25 min
